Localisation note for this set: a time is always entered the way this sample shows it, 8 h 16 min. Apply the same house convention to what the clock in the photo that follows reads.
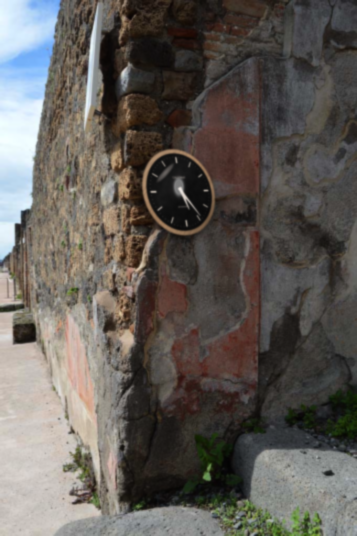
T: 5 h 24 min
